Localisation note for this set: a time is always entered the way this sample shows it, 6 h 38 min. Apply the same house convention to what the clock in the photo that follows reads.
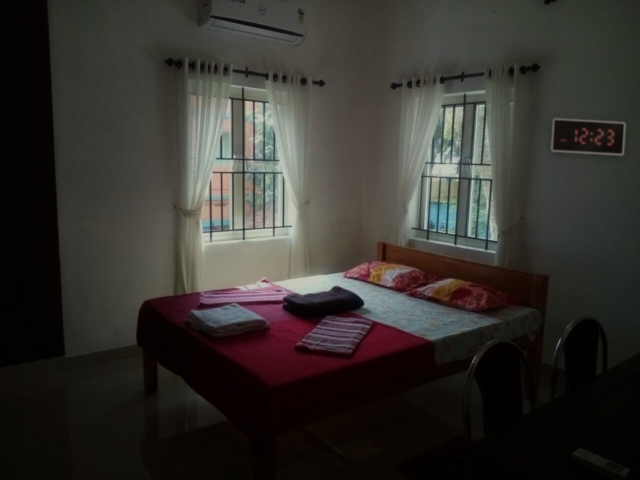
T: 12 h 23 min
